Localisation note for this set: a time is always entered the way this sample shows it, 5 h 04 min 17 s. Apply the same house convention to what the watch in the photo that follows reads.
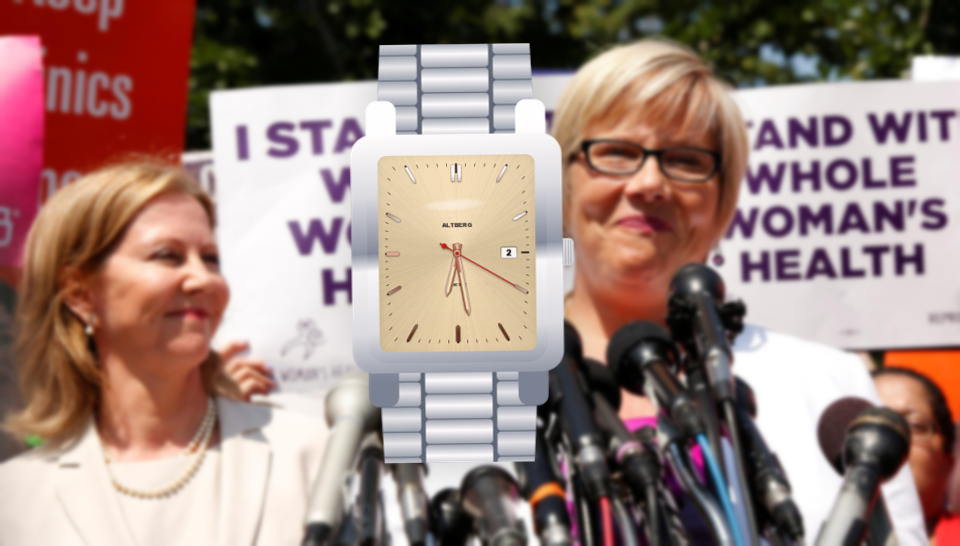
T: 6 h 28 min 20 s
